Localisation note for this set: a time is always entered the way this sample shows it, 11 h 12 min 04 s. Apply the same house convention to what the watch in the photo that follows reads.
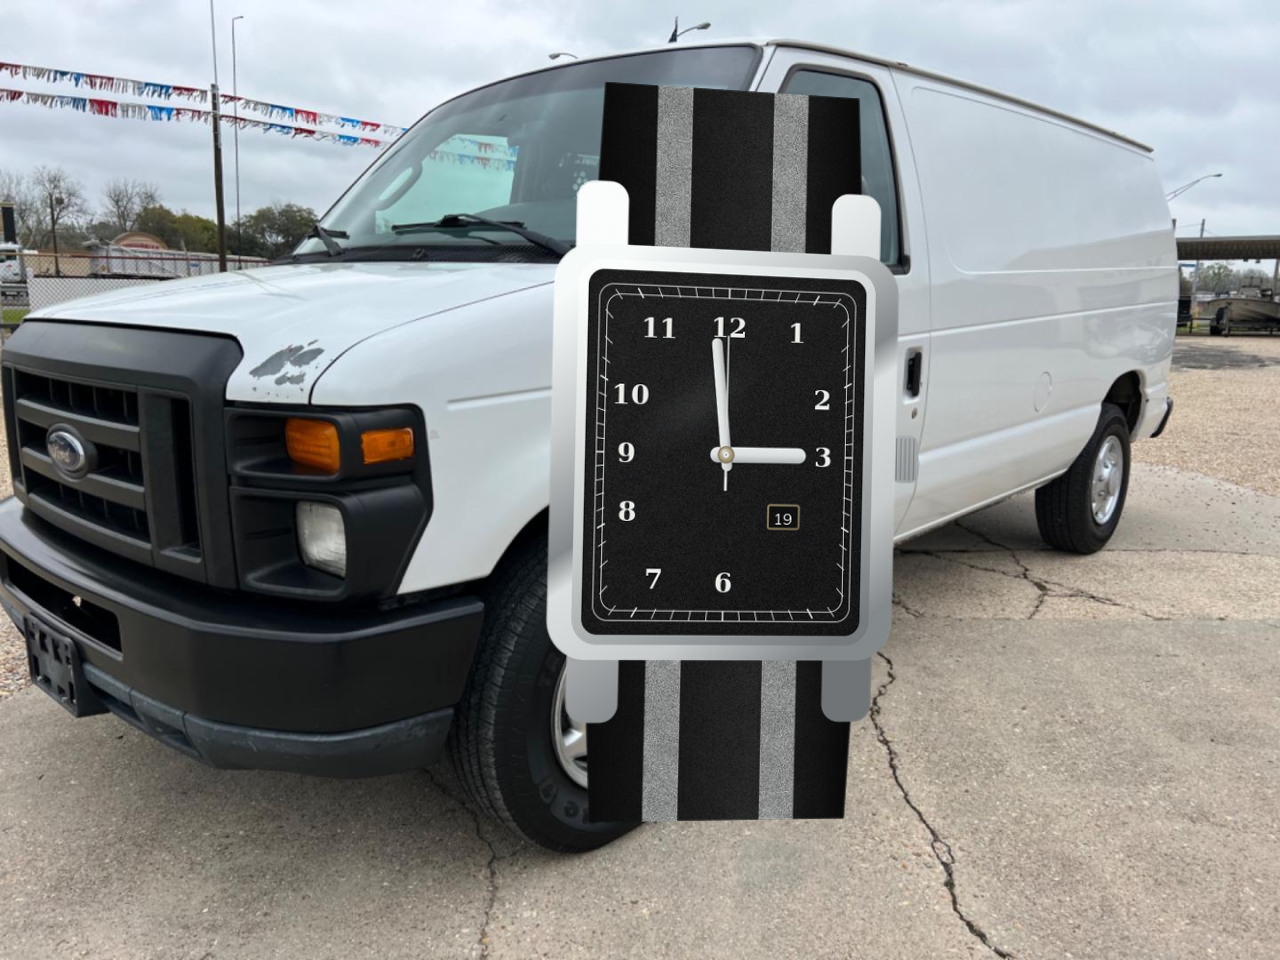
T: 2 h 59 min 00 s
